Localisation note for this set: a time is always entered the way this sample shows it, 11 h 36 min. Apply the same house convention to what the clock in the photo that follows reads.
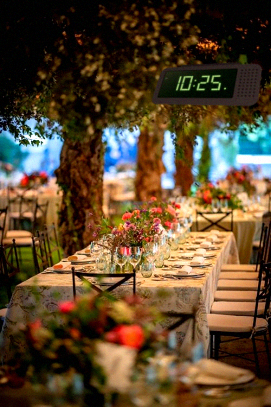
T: 10 h 25 min
